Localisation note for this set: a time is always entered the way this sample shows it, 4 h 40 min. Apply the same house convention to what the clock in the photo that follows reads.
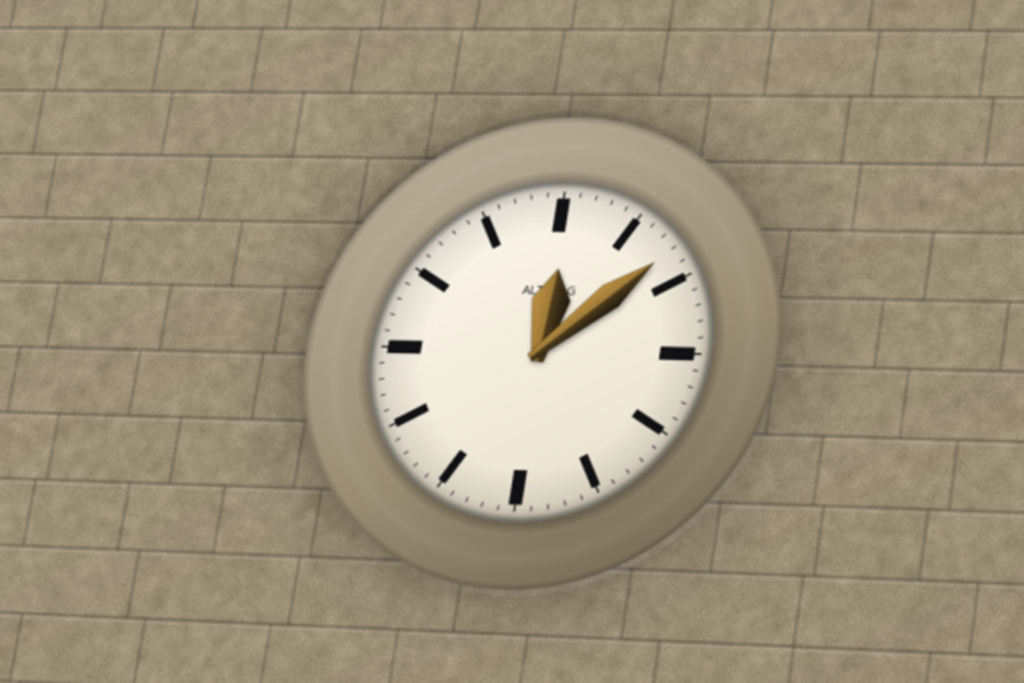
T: 12 h 08 min
